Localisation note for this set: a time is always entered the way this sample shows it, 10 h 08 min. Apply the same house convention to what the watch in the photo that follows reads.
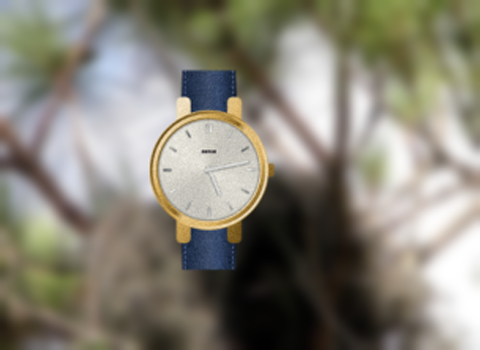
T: 5 h 13 min
